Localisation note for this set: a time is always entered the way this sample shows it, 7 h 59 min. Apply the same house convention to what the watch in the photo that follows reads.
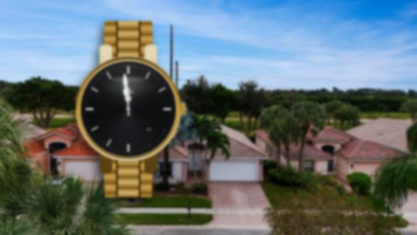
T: 11 h 59 min
